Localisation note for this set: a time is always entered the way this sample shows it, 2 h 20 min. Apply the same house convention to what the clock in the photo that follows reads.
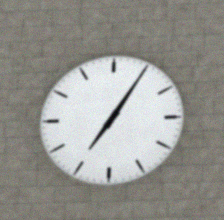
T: 7 h 05 min
